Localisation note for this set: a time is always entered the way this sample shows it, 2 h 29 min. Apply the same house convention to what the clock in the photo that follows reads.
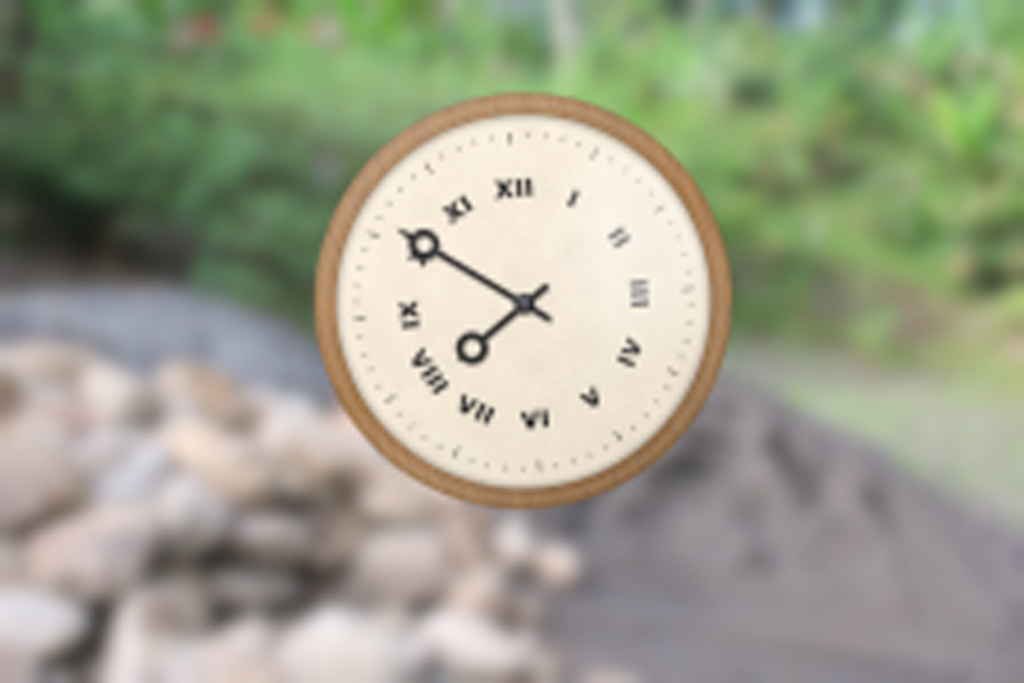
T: 7 h 51 min
